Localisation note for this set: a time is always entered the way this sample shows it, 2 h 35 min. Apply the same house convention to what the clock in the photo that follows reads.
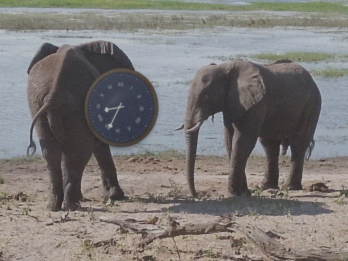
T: 8 h 34 min
